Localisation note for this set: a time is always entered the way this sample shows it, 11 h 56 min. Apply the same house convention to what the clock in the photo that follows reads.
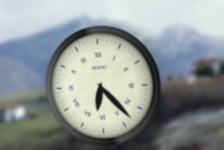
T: 6 h 23 min
